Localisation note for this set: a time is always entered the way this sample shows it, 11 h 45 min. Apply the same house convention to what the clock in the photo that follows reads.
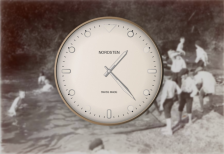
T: 1 h 23 min
